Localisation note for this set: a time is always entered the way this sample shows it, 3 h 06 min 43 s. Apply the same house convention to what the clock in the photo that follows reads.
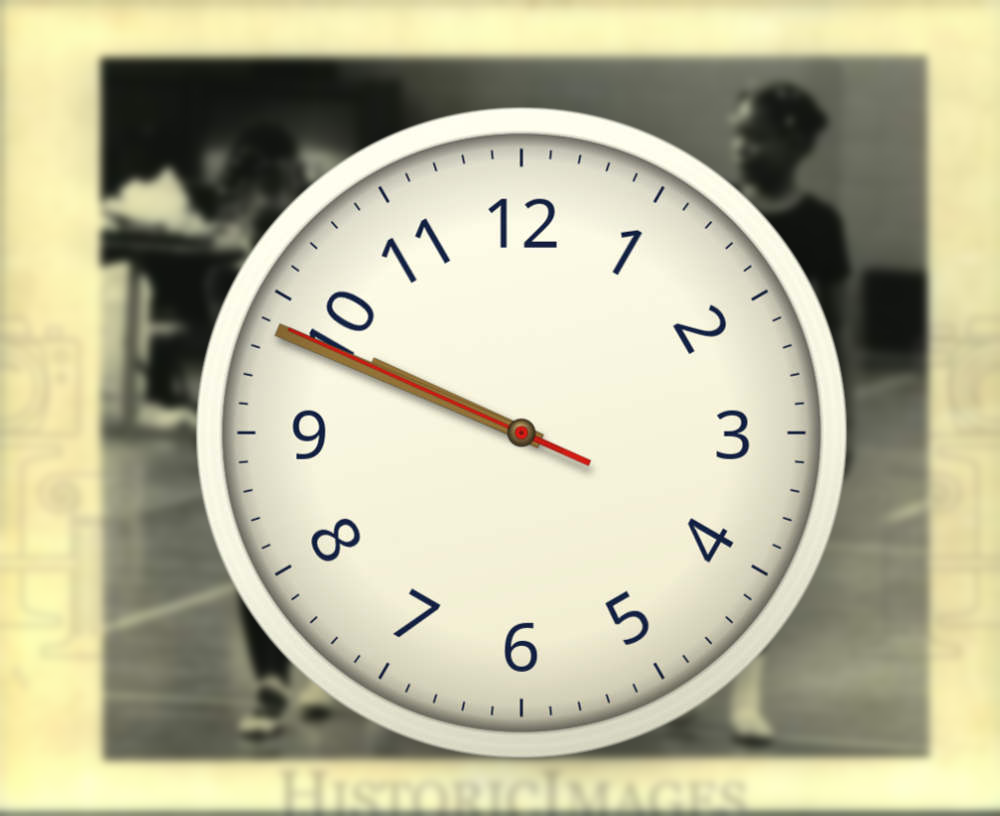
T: 9 h 48 min 49 s
